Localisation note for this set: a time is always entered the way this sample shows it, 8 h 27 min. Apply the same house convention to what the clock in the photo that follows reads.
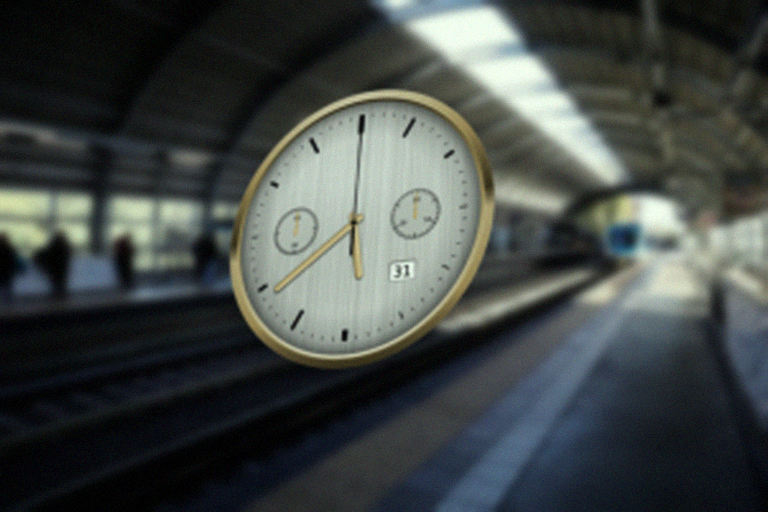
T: 5 h 39 min
